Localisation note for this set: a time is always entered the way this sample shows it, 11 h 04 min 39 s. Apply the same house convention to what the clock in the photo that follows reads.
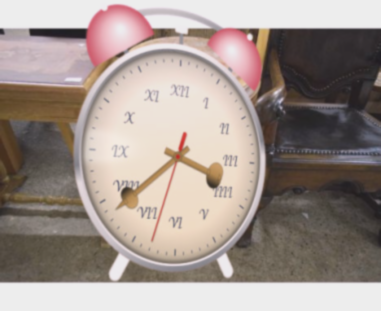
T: 3 h 38 min 33 s
